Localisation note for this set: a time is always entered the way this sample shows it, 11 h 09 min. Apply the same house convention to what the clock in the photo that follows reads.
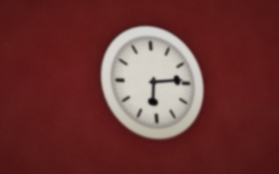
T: 6 h 14 min
